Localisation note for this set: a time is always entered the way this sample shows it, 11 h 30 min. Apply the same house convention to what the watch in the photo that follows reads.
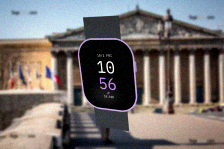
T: 10 h 56 min
